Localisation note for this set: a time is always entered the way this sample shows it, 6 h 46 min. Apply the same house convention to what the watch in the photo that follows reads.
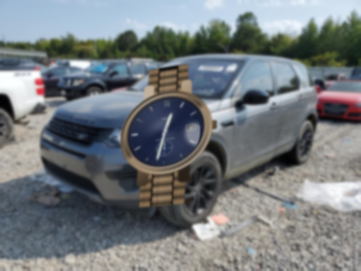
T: 12 h 32 min
